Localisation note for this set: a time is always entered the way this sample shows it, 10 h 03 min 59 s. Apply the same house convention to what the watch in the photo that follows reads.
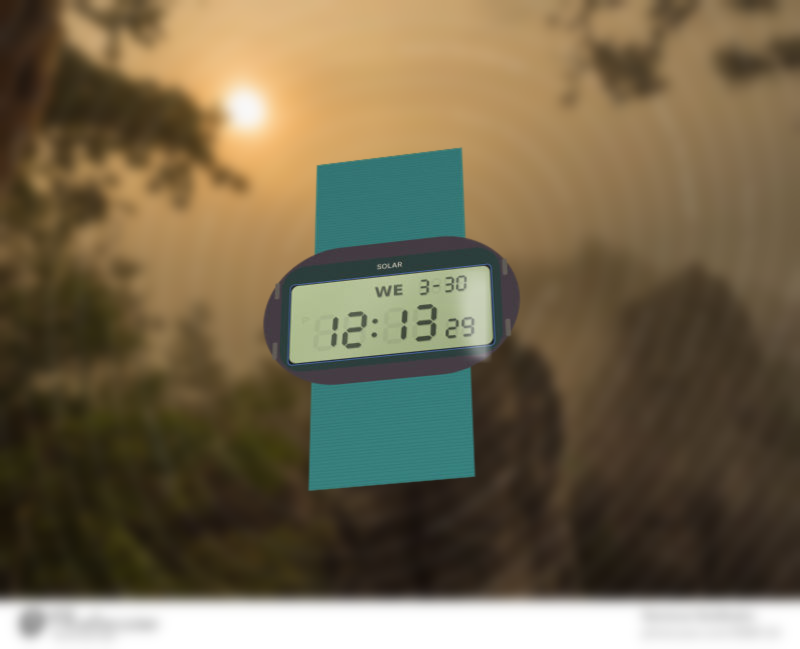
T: 12 h 13 min 29 s
